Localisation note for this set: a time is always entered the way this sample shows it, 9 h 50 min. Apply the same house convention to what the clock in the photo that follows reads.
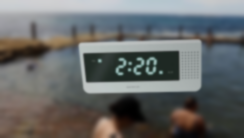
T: 2 h 20 min
